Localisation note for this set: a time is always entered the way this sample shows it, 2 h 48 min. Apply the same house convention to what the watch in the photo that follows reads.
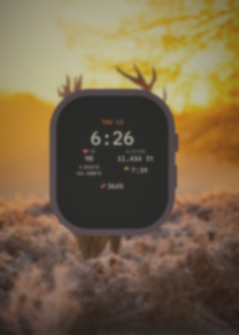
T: 6 h 26 min
